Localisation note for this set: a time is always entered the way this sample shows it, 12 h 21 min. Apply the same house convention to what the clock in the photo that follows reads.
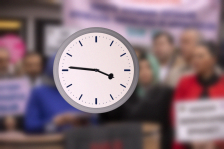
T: 3 h 46 min
